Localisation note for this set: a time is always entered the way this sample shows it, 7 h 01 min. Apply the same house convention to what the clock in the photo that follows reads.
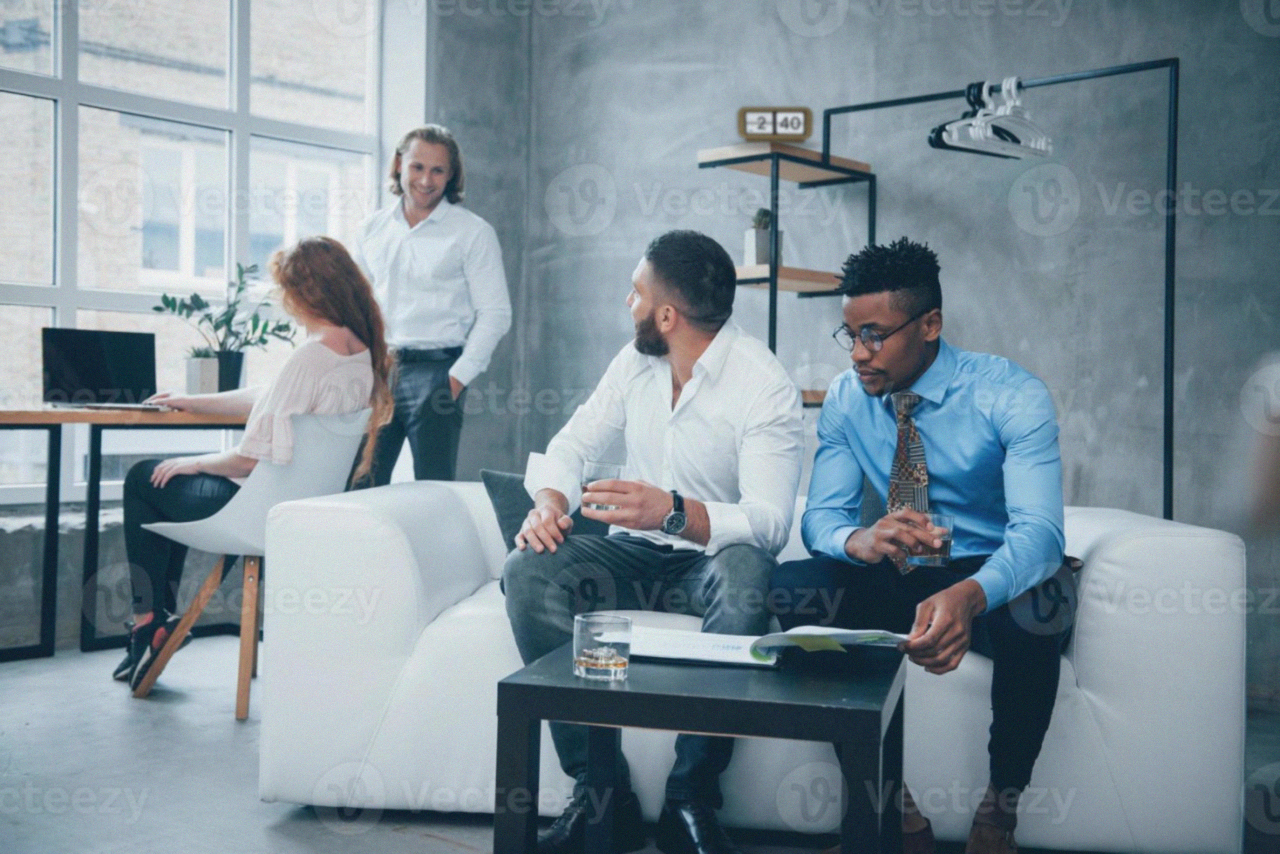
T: 2 h 40 min
